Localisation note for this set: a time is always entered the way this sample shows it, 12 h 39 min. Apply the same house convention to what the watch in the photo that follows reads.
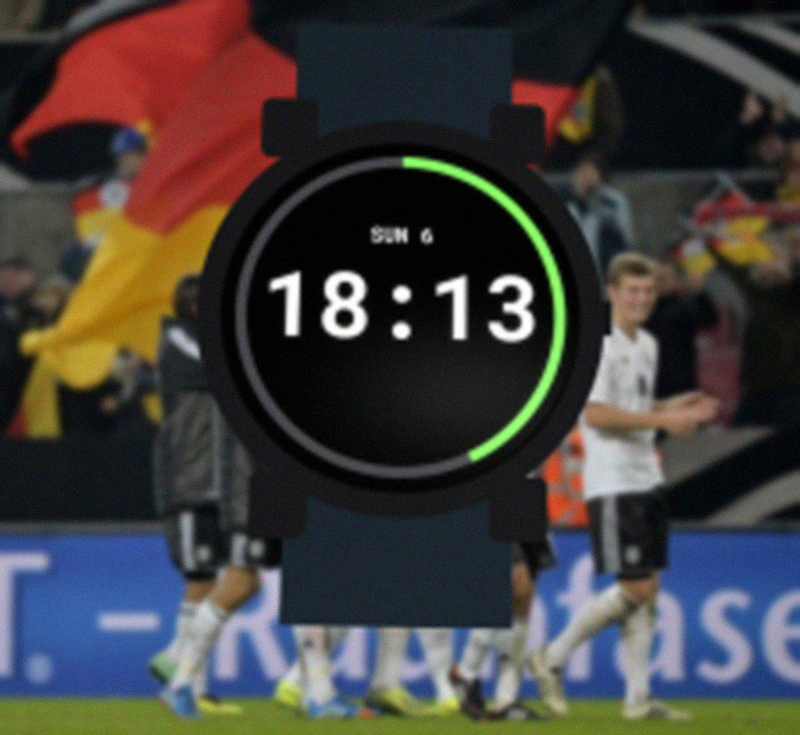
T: 18 h 13 min
